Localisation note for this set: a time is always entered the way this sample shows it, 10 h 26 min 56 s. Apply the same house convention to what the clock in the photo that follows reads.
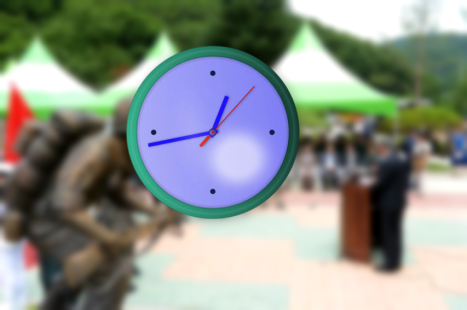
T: 12 h 43 min 07 s
